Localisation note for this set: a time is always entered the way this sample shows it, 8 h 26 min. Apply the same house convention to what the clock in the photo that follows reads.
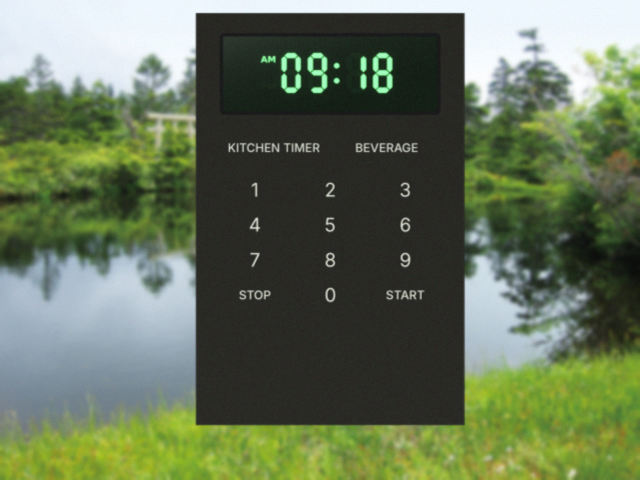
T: 9 h 18 min
